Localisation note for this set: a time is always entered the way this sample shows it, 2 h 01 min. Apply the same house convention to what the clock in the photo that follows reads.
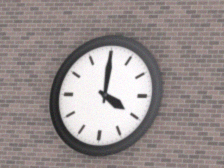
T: 4 h 00 min
